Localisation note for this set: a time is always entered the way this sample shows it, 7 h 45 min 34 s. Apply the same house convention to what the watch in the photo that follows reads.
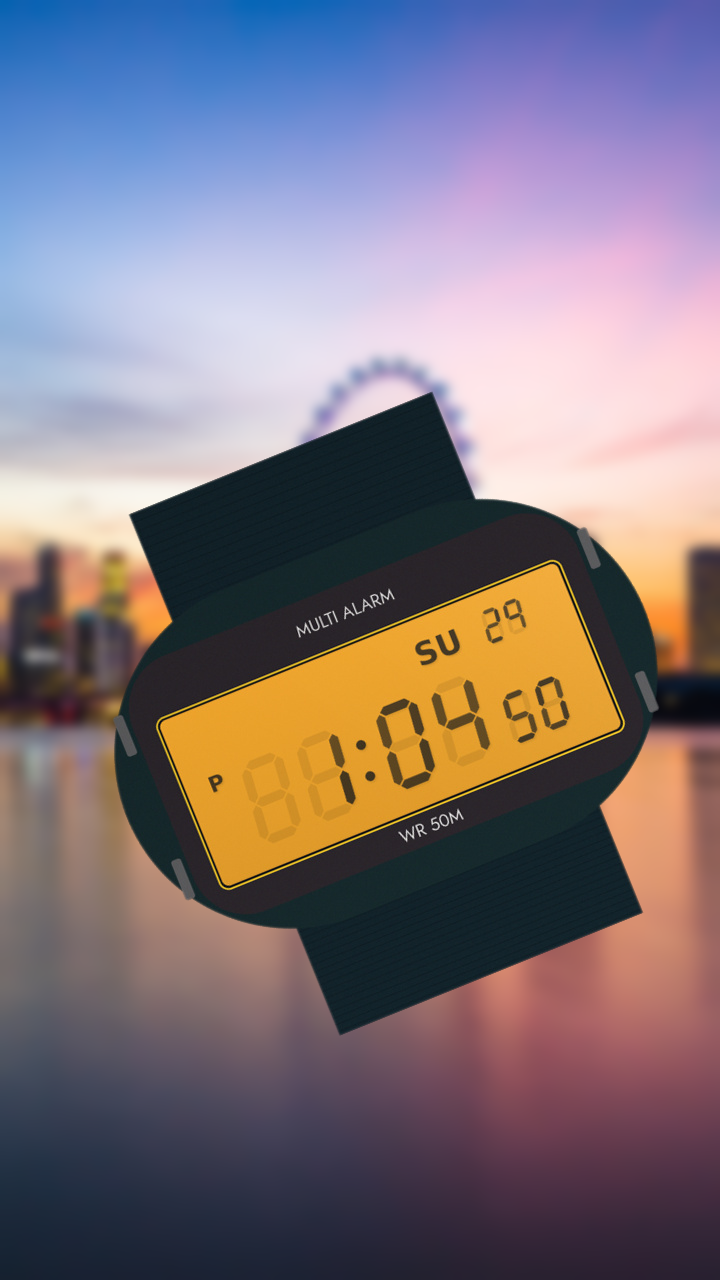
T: 1 h 04 min 50 s
